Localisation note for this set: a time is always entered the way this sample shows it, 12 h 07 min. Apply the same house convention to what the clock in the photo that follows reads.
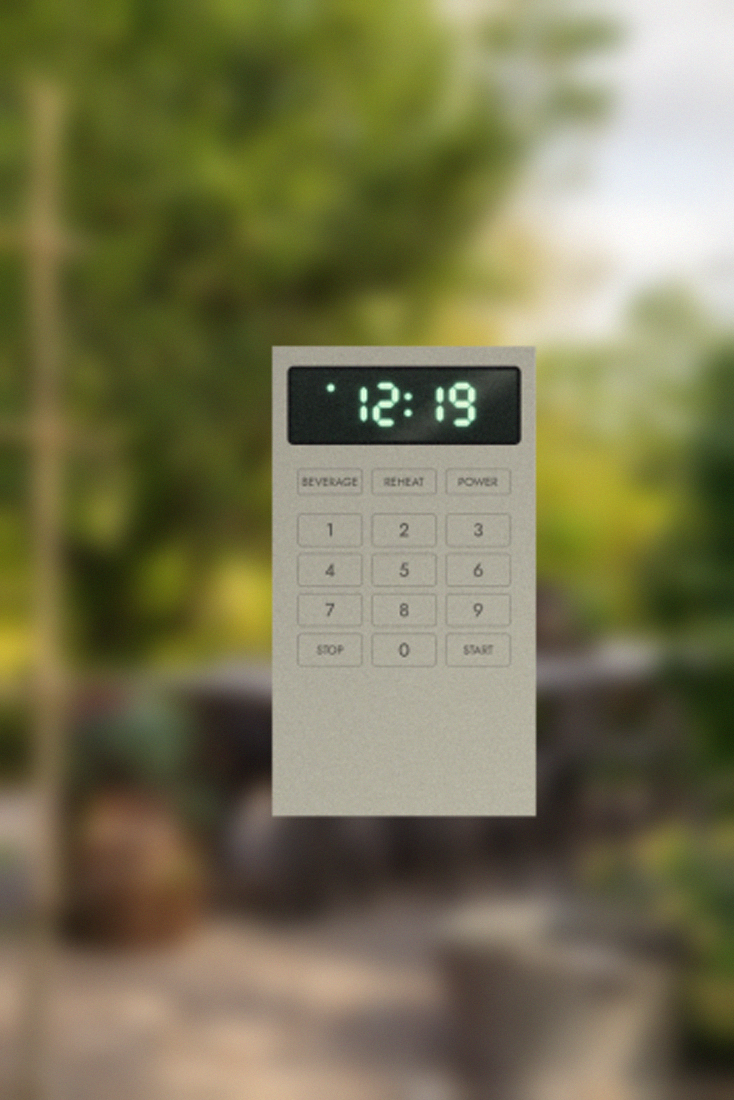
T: 12 h 19 min
